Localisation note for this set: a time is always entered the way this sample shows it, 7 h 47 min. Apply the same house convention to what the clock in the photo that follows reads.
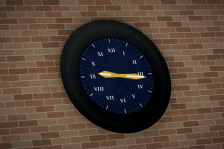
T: 9 h 16 min
